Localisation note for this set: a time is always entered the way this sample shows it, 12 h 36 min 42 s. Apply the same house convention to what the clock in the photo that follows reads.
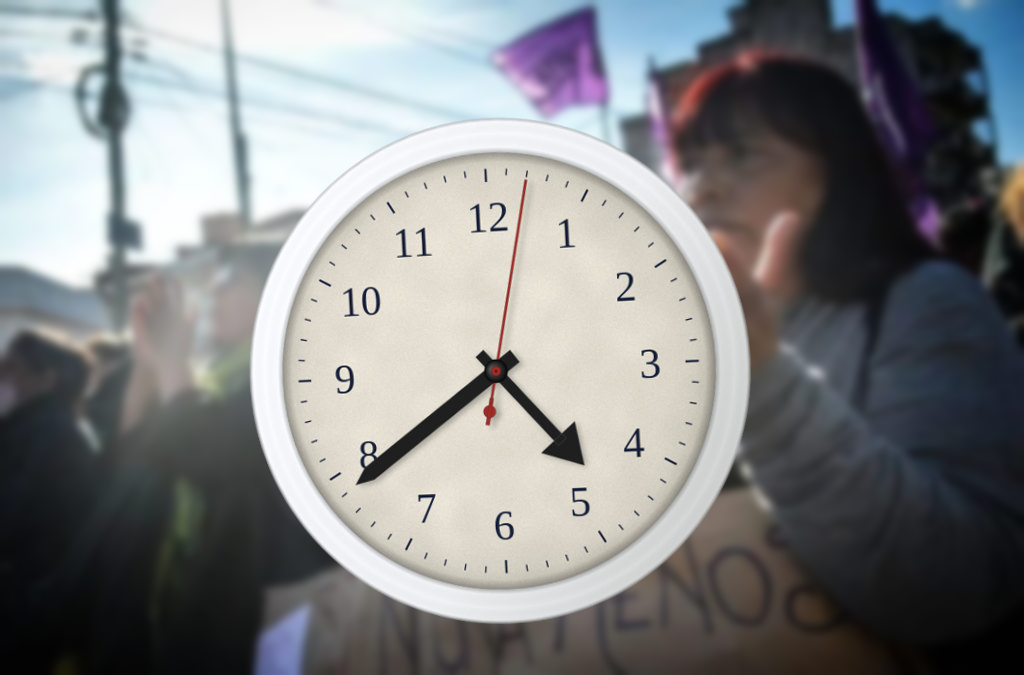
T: 4 h 39 min 02 s
